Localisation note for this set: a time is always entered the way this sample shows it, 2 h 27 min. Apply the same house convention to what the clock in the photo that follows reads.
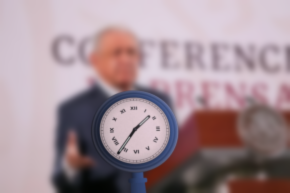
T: 1 h 36 min
